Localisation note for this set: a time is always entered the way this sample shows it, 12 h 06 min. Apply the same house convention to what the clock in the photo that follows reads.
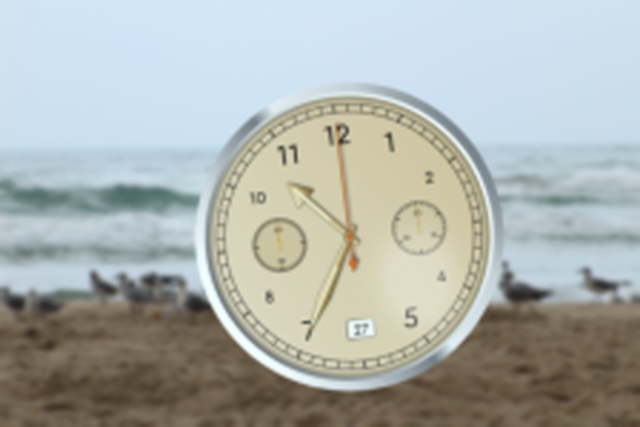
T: 10 h 35 min
